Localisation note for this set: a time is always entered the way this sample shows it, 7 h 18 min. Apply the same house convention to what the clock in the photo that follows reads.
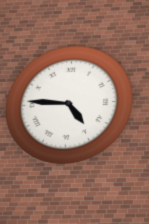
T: 4 h 46 min
